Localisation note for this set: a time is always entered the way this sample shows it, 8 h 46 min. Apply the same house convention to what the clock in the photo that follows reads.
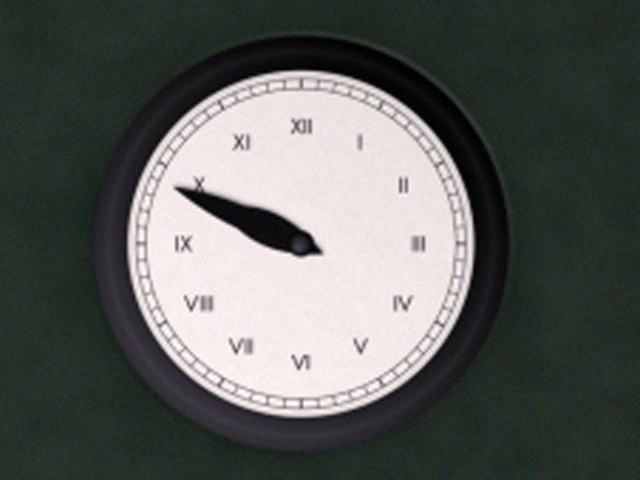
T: 9 h 49 min
